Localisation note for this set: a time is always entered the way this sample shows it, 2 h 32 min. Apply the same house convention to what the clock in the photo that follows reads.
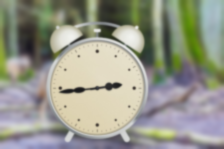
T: 2 h 44 min
